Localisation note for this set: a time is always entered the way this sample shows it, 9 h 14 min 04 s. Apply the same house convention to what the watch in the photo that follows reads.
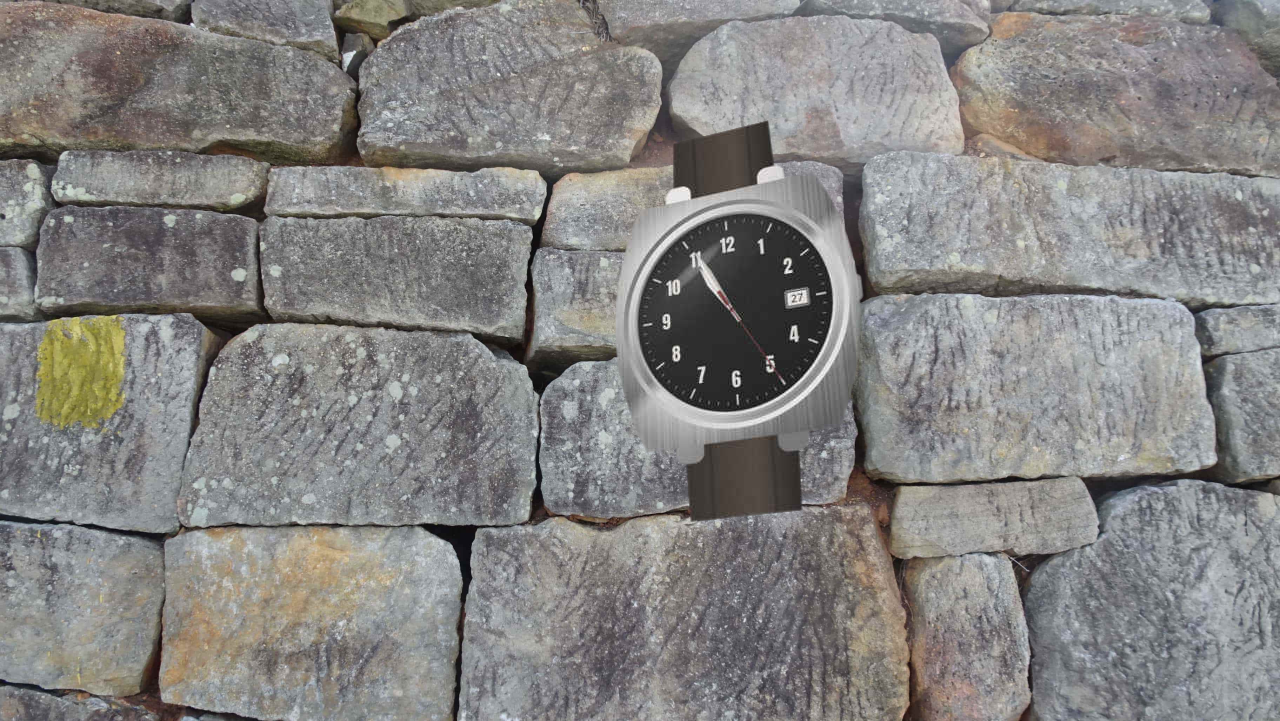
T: 10 h 55 min 25 s
